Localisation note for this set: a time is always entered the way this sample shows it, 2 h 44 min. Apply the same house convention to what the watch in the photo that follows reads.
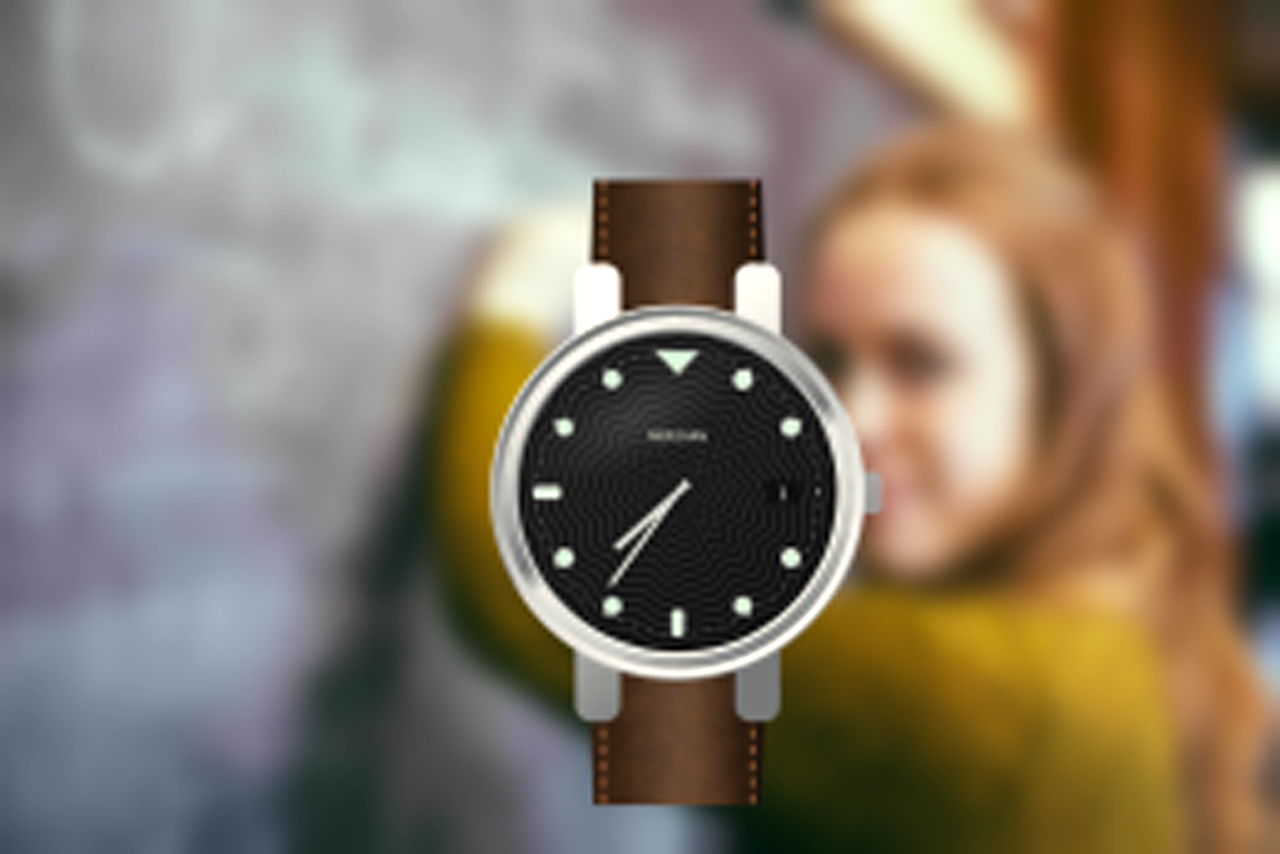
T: 7 h 36 min
